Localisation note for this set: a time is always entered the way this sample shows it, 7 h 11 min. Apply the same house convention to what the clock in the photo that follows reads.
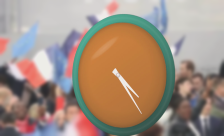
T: 4 h 24 min
